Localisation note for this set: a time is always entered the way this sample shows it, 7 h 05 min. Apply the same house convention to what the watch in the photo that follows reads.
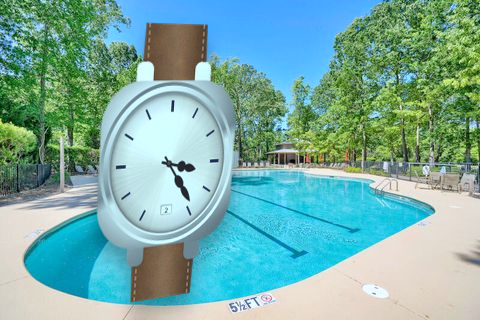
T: 3 h 24 min
